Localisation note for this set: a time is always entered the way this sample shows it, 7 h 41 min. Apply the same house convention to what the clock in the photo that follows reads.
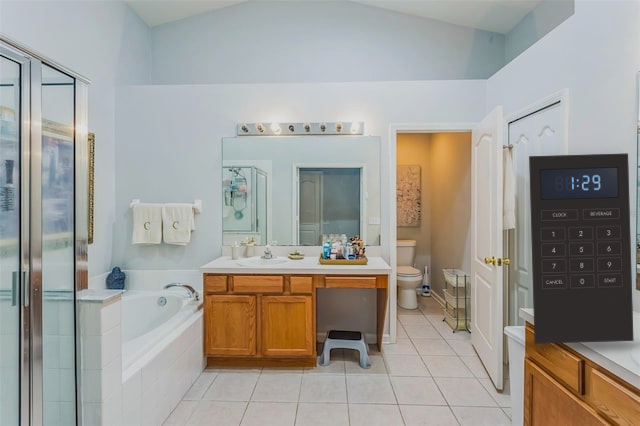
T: 1 h 29 min
